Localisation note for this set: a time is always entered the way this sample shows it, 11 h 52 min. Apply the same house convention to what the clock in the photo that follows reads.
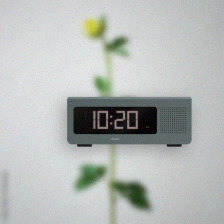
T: 10 h 20 min
